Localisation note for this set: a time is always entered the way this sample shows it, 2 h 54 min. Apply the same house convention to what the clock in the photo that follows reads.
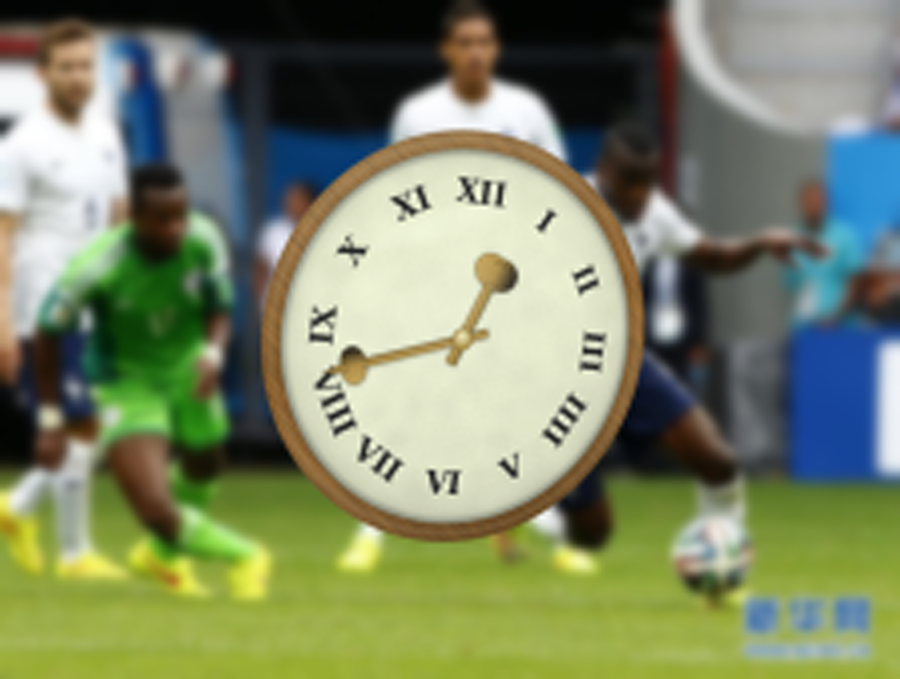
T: 12 h 42 min
